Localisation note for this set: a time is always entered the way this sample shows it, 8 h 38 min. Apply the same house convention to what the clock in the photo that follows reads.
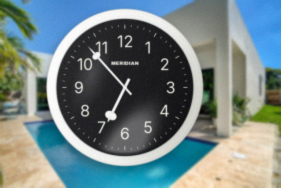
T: 6 h 53 min
